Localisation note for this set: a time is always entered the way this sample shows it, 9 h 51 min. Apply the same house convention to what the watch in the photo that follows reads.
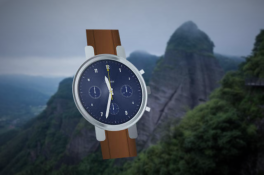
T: 11 h 33 min
